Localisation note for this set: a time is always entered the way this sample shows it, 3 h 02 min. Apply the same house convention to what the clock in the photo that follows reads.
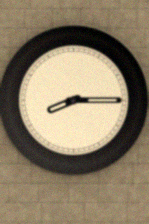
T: 8 h 15 min
